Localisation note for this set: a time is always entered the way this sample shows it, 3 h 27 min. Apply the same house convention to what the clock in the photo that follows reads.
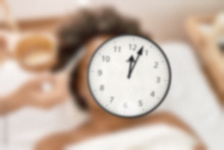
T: 12 h 03 min
